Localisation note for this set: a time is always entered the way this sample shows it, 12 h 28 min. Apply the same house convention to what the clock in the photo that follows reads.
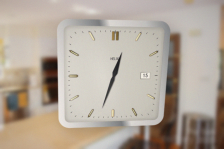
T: 12 h 33 min
